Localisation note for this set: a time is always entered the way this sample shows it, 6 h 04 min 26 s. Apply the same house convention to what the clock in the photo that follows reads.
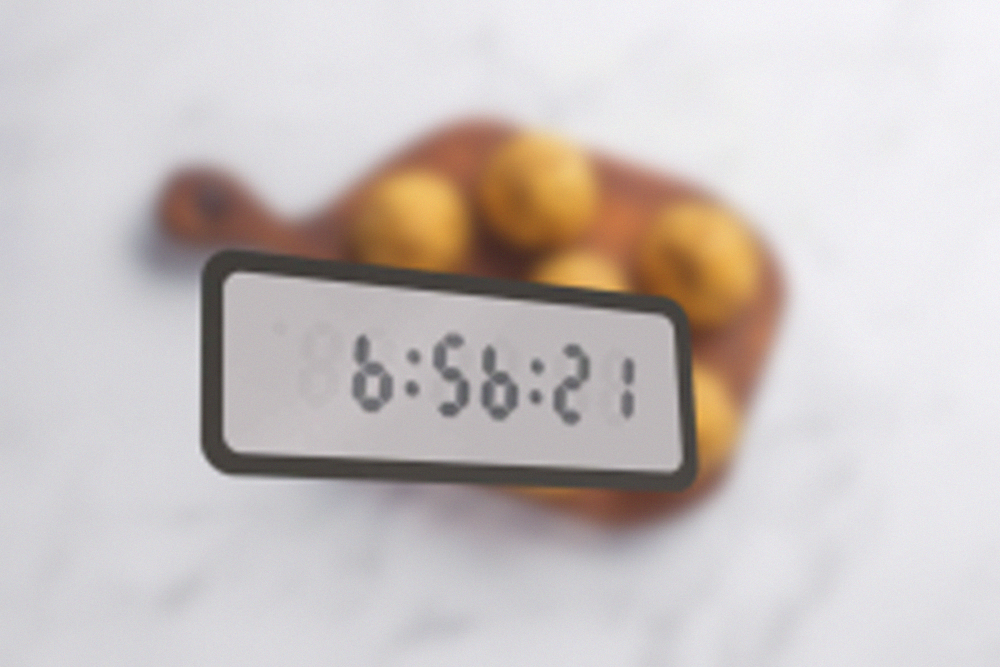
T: 6 h 56 min 21 s
